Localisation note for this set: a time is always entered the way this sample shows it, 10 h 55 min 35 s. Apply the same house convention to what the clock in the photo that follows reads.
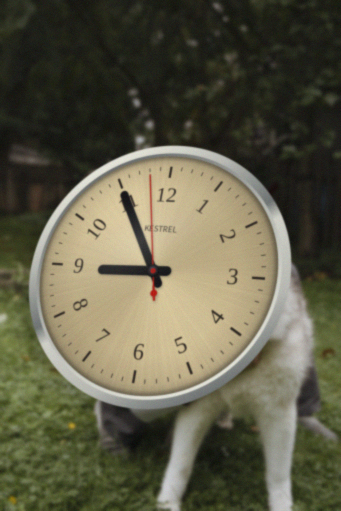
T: 8 h 54 min 58 s
